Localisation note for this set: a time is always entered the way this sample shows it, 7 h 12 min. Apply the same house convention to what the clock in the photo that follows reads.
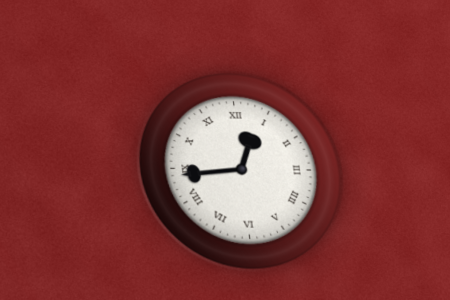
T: 12 h 44 min
